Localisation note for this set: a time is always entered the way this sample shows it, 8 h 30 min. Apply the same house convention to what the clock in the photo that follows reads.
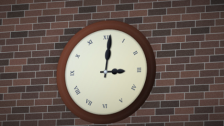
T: 3 h 01 min
